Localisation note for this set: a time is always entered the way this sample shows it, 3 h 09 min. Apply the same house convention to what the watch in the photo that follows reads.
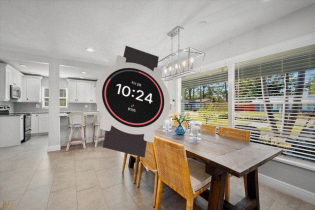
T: 10 h 24 min
